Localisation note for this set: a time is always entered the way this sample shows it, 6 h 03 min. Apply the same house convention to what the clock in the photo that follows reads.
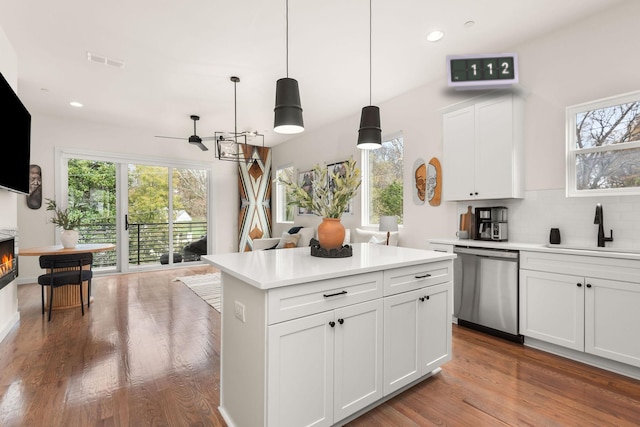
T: 1 h 12 min
